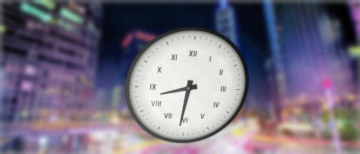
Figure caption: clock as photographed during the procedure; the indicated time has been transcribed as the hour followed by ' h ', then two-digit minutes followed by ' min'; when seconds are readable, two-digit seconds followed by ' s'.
8 h 31 min
